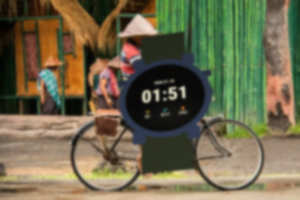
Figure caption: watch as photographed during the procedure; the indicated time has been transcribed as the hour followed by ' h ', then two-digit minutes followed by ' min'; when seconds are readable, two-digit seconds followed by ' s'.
1 h 51 min
